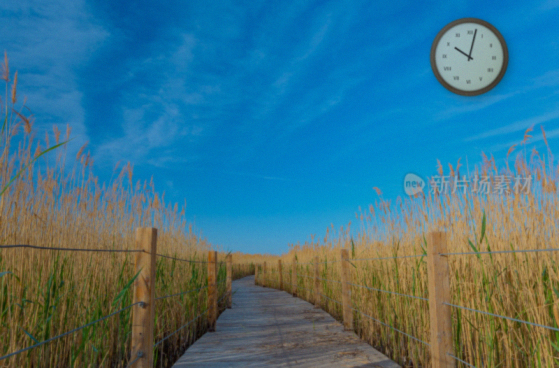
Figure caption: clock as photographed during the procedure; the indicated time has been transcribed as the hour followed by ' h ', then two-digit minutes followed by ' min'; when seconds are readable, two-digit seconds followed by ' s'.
10 h 02 min
